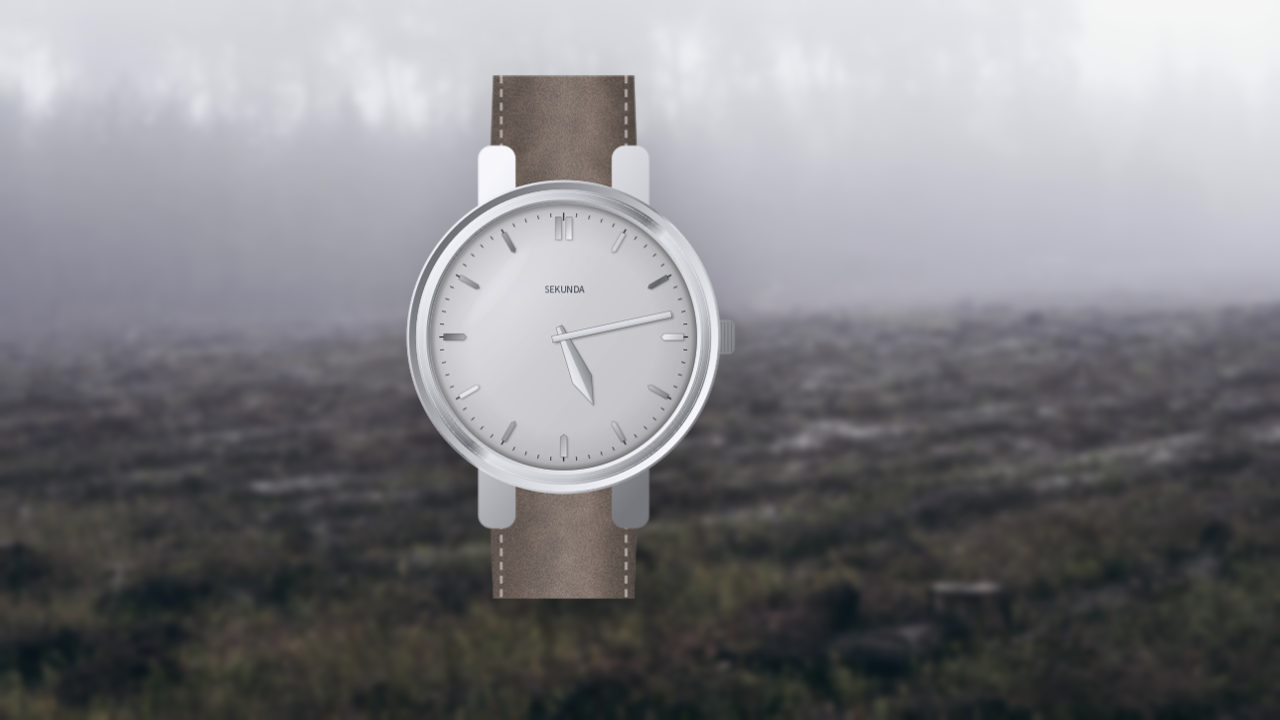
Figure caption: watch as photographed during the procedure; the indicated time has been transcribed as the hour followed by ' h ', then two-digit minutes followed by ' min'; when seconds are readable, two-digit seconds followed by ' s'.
5 h 13 min
